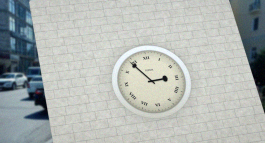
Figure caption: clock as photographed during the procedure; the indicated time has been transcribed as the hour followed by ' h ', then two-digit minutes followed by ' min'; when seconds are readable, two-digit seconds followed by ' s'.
2 h 54 min
